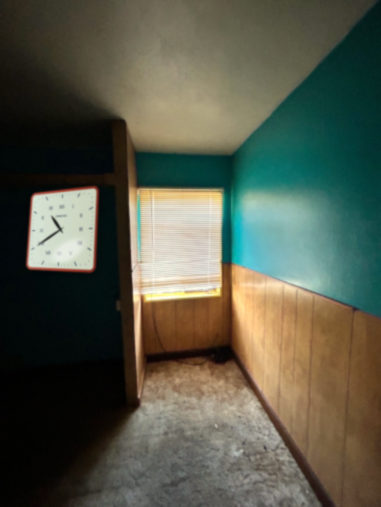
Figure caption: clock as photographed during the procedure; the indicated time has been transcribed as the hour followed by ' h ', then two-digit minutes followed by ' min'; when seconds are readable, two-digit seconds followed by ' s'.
10 h 40 min
